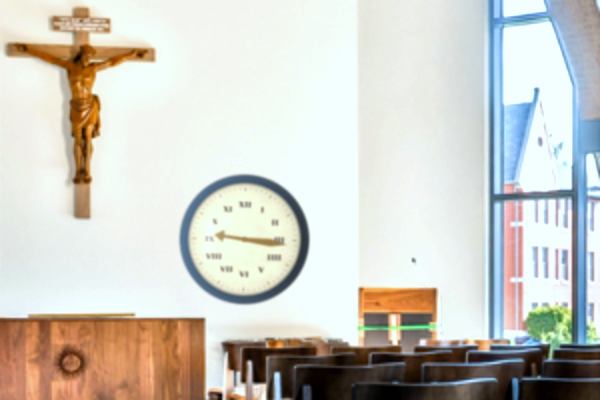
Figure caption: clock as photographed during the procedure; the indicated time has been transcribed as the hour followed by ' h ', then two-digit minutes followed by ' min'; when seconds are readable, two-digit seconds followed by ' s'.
9 h 16 min
